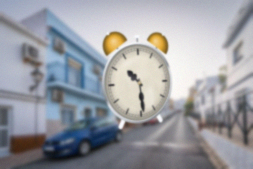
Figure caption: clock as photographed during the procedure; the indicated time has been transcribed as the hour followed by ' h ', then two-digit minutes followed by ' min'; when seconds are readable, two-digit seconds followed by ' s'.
10 h 29 min
